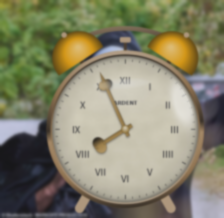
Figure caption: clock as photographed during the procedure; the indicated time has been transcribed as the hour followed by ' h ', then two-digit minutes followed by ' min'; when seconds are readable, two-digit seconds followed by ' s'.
7 h 56 min
